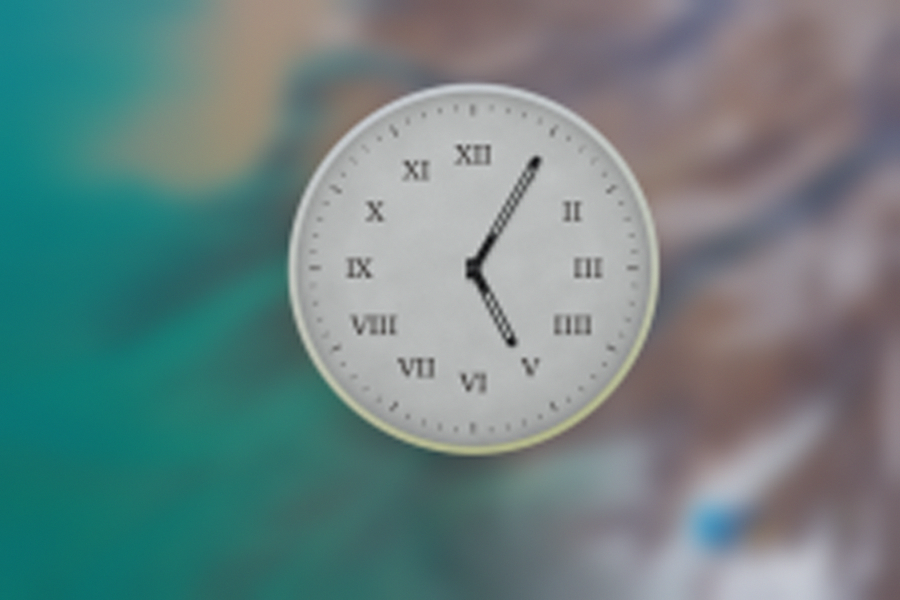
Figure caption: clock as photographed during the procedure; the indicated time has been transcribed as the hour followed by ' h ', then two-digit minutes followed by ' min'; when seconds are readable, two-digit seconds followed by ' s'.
5 h 05 min
